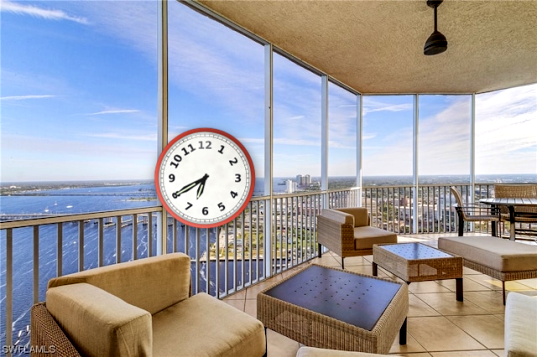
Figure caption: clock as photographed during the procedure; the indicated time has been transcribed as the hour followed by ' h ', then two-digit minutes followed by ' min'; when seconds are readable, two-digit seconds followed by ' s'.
6 h 40 min
